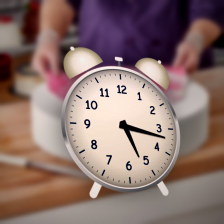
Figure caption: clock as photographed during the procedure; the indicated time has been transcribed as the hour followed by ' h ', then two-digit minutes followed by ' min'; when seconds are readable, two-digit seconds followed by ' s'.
5 h 17 min
